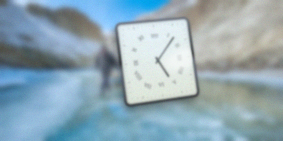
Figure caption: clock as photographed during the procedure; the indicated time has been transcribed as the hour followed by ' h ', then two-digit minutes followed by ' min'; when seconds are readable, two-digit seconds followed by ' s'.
5 h 07 min
